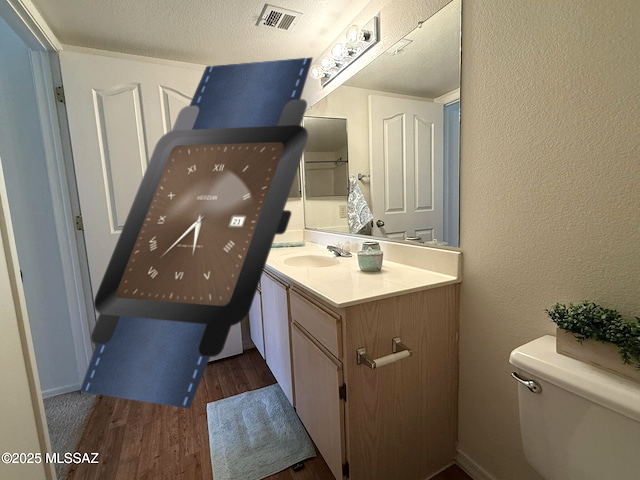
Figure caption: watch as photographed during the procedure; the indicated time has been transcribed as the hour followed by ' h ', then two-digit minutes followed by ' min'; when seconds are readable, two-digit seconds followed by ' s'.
5 h 36 min
